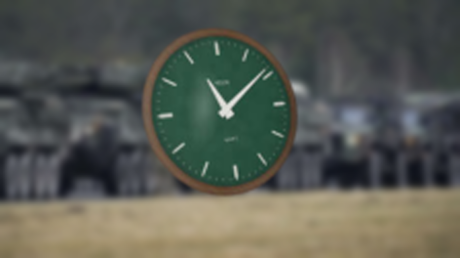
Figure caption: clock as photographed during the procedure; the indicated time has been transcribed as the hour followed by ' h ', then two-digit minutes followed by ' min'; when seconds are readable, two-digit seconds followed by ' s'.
11 h 09 min
